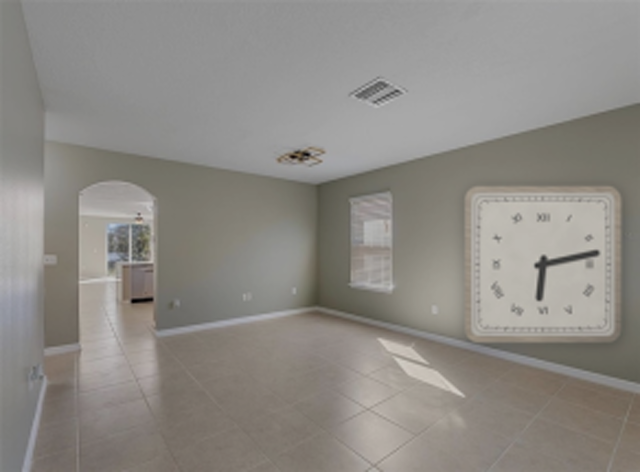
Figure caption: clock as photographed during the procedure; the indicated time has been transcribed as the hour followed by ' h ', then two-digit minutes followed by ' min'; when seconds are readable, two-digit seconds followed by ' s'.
6 h 13 min
